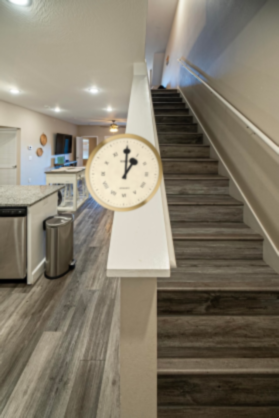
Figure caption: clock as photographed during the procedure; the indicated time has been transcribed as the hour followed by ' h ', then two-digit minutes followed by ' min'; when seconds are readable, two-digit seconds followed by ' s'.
1 h 00 min
